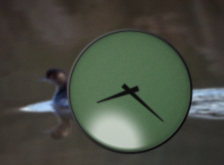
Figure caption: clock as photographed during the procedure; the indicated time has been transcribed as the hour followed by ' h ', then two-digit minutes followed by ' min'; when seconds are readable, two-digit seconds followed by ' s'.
8 h 22 min
